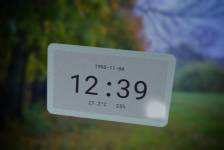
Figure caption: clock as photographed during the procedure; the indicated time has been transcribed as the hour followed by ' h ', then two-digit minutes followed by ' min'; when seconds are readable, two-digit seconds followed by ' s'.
12 h 39 min
